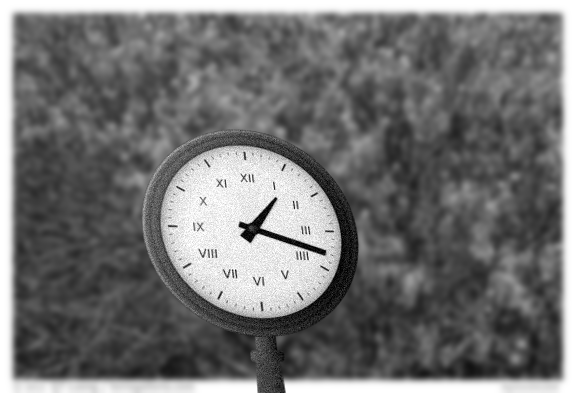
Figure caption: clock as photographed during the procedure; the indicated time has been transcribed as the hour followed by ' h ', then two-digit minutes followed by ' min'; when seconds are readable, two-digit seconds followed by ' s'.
1 h 18 min
